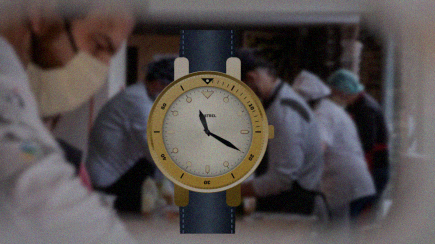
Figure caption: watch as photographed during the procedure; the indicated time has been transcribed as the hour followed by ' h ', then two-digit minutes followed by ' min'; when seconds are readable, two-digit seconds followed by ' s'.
11 h 20 min
